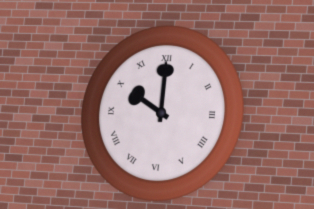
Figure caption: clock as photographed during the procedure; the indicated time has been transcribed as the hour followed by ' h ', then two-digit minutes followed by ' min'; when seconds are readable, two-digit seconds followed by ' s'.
10 h 00 min
